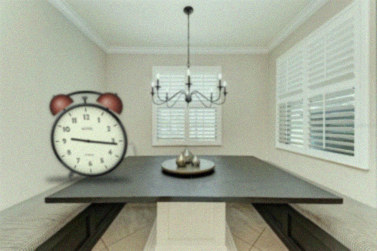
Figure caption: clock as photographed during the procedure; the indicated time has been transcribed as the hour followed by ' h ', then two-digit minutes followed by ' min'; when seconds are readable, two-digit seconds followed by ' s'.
9 h 16 min
